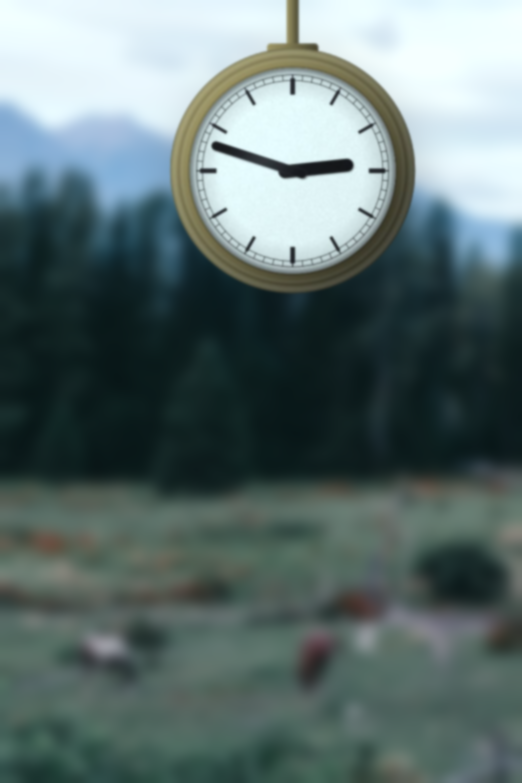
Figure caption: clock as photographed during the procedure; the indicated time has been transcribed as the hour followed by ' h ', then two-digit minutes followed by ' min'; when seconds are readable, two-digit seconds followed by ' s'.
2 h 48 min
